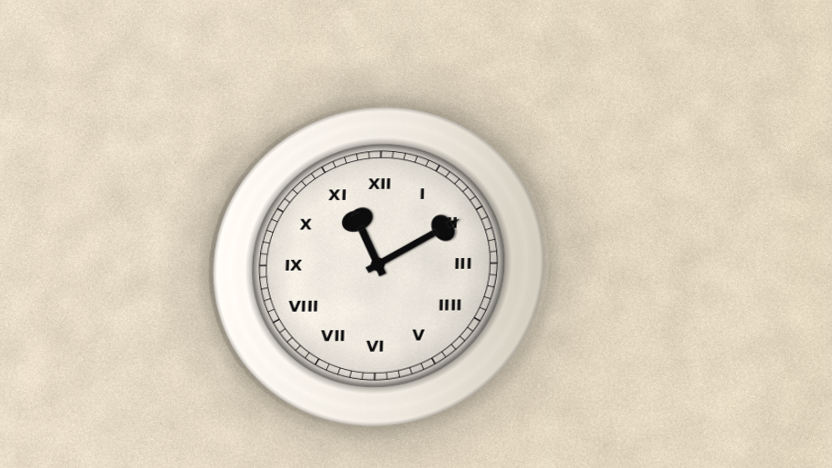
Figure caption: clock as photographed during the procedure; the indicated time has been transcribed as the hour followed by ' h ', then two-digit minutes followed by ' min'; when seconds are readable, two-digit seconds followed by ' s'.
11 h 10 min
